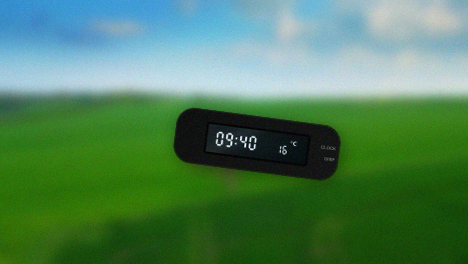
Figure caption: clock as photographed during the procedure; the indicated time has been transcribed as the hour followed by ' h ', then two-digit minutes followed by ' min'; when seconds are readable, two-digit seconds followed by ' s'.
9 h 40 min
